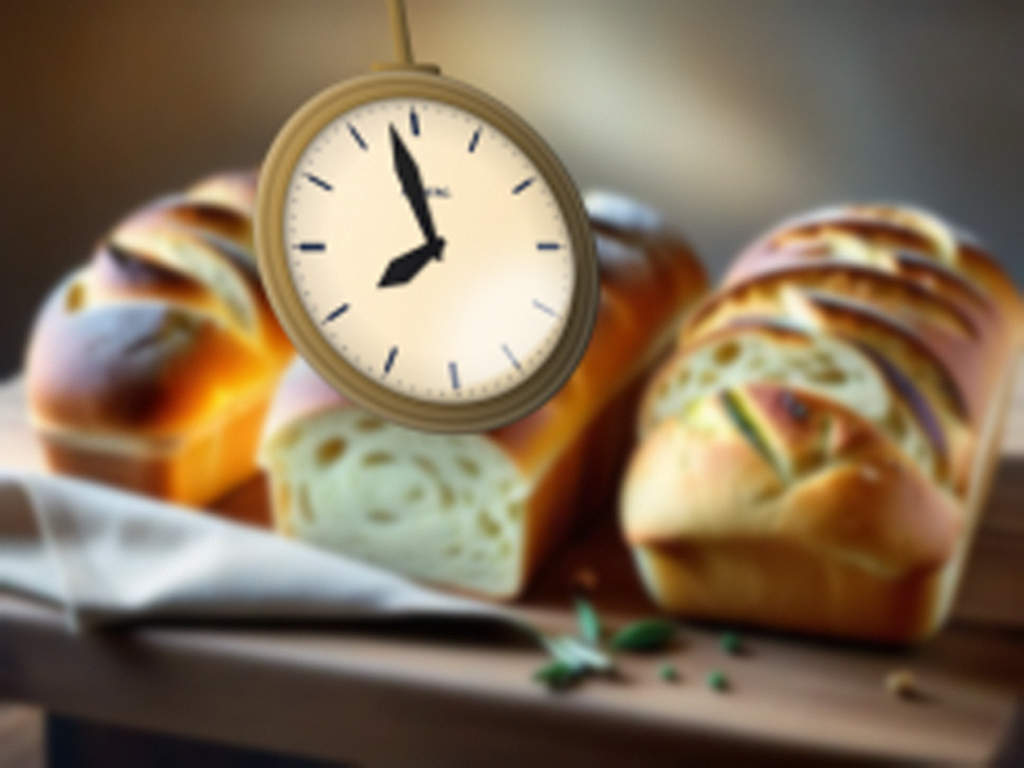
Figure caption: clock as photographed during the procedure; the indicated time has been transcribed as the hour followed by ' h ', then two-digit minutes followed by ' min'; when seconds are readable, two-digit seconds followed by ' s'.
7 h 58 min
